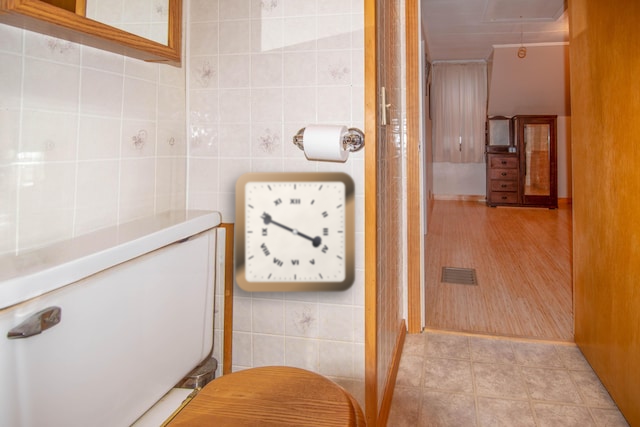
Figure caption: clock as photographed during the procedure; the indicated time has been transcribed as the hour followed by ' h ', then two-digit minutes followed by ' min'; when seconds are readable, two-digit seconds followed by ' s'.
3 h 49 min
